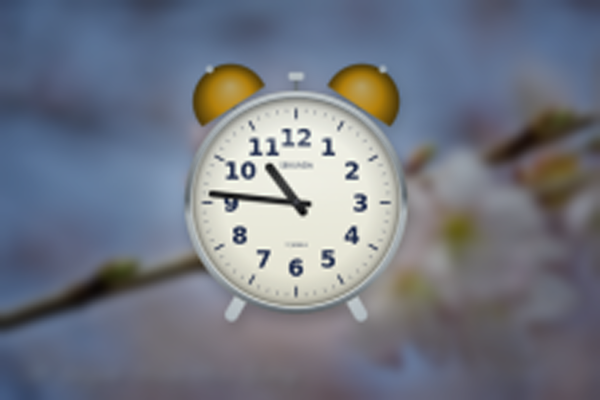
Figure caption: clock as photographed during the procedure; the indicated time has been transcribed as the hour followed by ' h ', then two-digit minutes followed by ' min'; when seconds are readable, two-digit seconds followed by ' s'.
10 h 46 min
